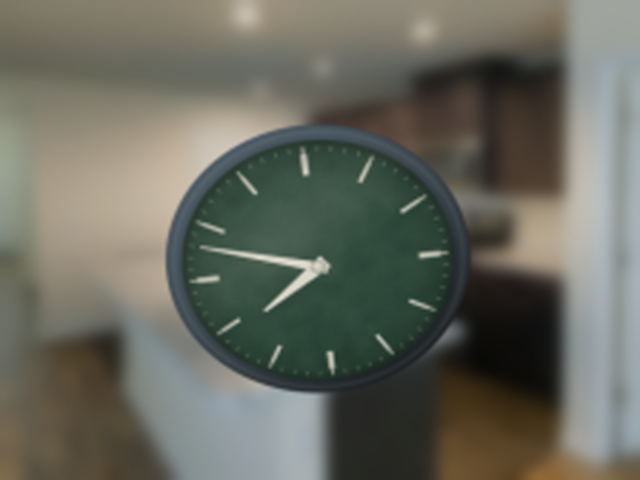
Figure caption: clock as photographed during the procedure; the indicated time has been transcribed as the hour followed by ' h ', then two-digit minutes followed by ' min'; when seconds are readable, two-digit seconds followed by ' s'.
7 h 48 min
